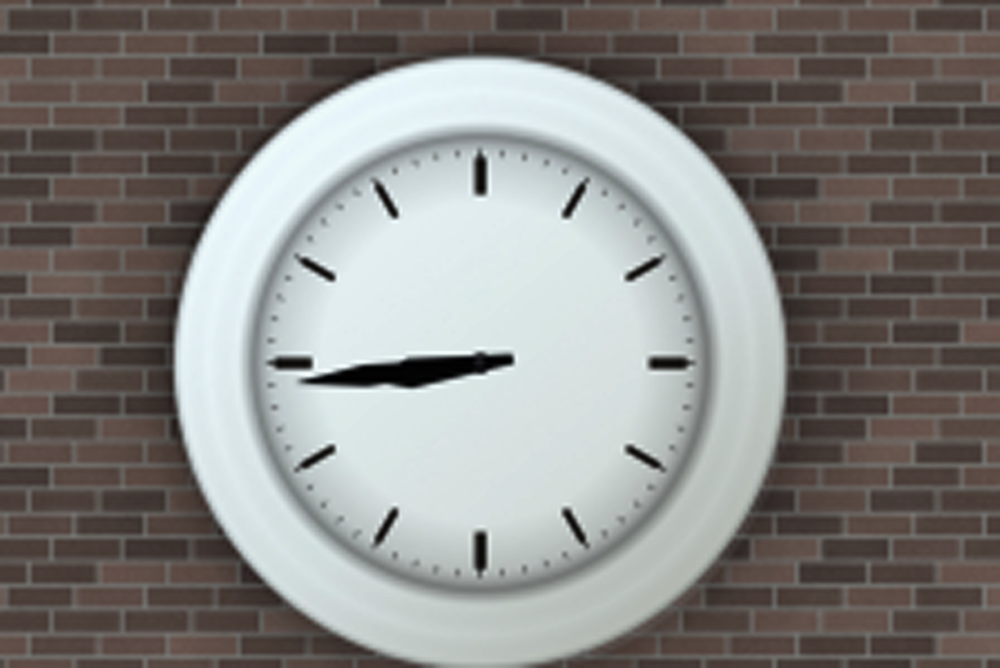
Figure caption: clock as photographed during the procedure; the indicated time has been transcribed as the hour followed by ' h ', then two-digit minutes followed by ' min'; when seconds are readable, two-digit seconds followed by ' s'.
8 h 44 min
